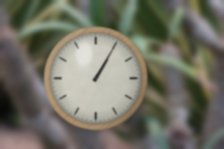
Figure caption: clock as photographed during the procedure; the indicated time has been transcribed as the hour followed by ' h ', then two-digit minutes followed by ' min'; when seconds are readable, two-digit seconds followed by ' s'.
1 h 05 min
